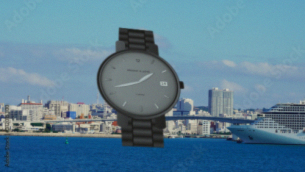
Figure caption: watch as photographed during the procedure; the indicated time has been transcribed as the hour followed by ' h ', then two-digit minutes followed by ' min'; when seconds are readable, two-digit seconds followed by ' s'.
1 h 42 min
